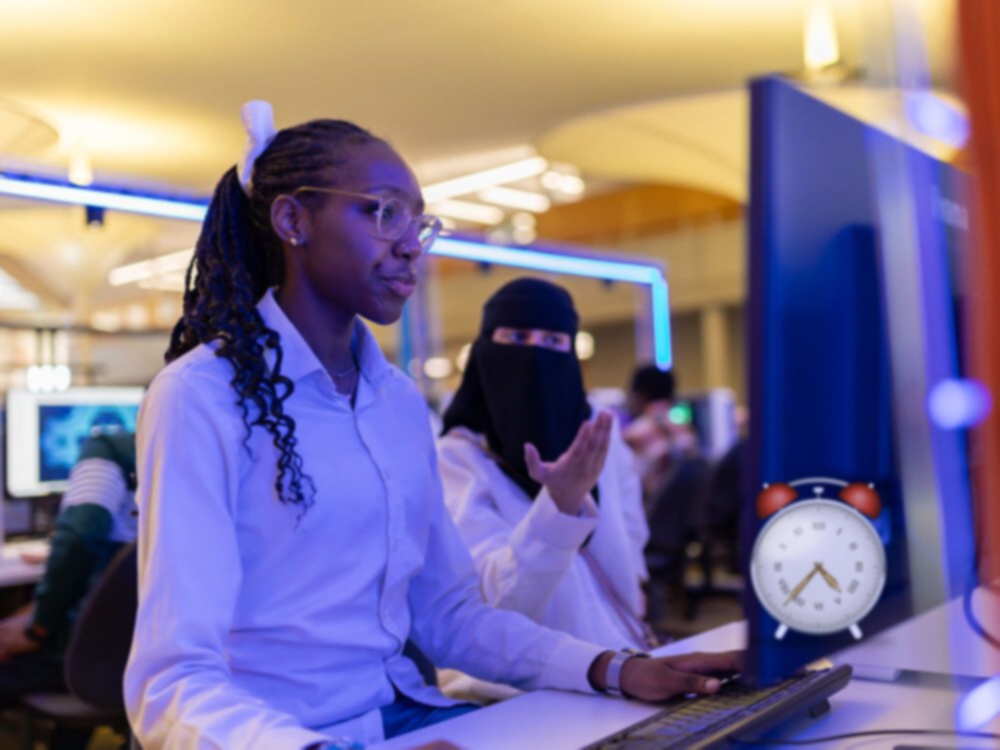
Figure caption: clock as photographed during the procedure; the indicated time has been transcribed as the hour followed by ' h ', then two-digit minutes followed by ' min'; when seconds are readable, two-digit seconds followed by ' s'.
4 h 37 min
